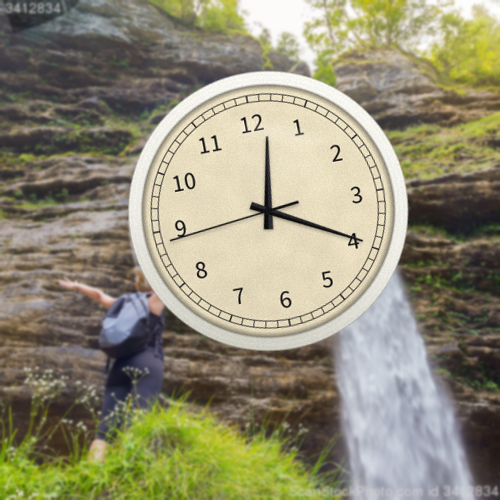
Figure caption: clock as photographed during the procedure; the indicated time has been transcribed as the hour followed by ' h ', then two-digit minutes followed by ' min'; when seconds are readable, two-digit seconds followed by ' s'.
12 h 19 min 44 s
